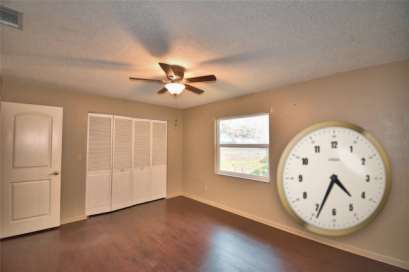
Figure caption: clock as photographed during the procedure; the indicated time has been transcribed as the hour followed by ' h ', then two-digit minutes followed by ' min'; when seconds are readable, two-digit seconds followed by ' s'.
4 h 34 min
